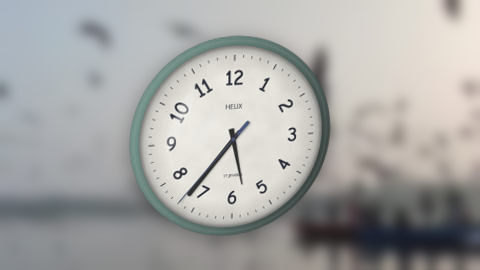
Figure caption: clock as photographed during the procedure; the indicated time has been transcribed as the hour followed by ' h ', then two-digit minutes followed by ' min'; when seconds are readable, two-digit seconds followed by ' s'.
5 h 36 min 37 s
